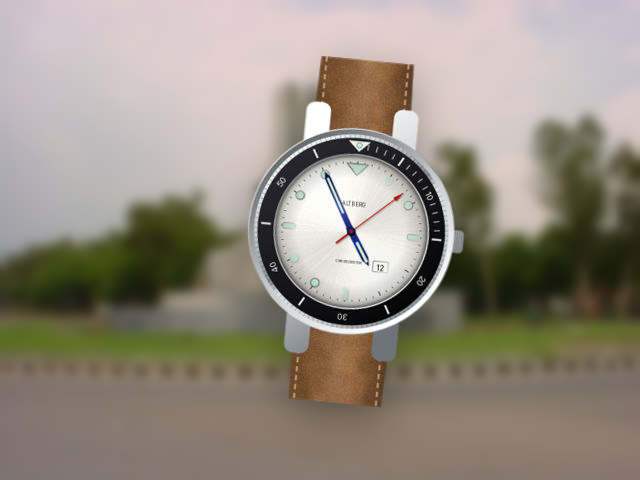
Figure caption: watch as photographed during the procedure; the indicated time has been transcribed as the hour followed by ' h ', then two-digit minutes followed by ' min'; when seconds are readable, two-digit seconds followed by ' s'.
4 h 55 min 08 s
